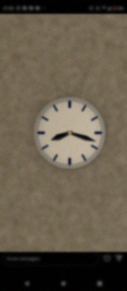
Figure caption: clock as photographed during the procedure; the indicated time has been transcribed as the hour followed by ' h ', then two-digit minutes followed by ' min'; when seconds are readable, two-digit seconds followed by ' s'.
8 h 18 min
